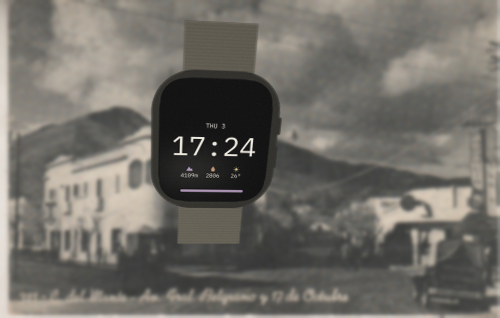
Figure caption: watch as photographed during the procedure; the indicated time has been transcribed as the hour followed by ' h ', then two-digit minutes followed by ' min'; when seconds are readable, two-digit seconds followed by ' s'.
17 h 24 min
